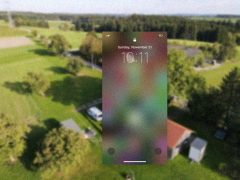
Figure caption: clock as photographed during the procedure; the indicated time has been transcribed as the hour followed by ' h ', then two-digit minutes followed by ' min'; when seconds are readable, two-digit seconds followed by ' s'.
10 h 11 min
